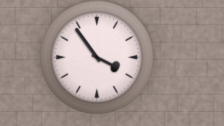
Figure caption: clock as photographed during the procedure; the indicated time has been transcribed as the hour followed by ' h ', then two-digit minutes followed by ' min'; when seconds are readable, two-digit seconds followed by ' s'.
3 h 54 min
